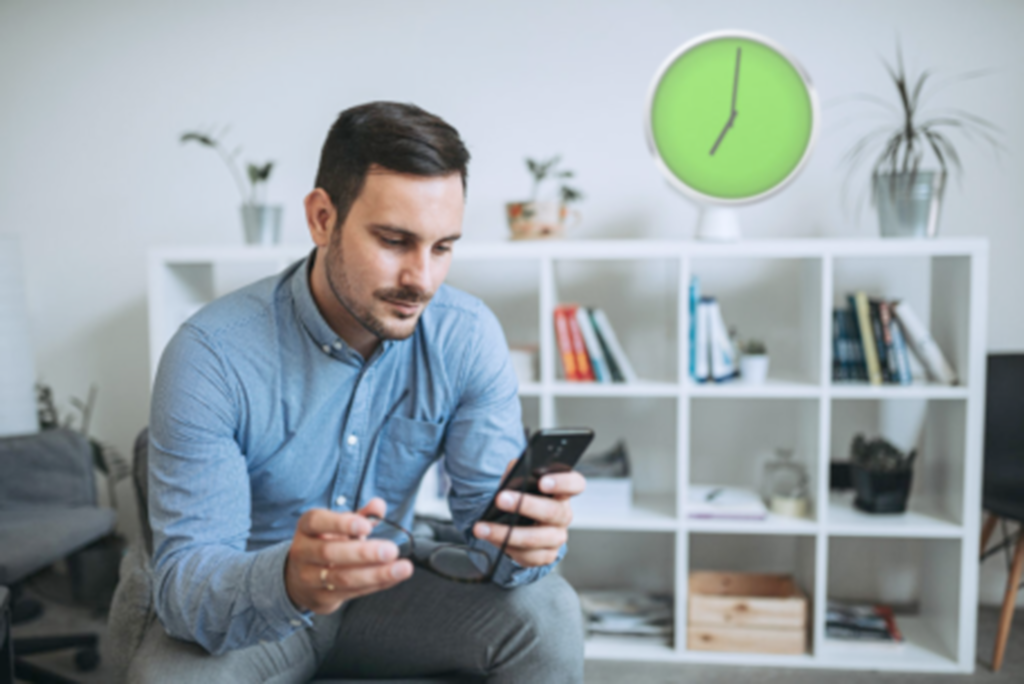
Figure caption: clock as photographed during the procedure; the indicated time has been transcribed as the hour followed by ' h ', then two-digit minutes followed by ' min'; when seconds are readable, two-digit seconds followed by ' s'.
7 h 01 min
